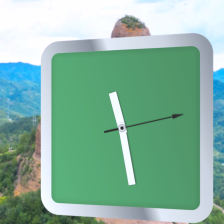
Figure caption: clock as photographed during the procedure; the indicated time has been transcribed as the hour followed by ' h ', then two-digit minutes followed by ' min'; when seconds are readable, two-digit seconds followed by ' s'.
11 h 28 min 13 s
